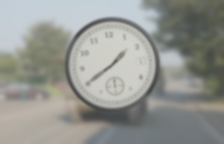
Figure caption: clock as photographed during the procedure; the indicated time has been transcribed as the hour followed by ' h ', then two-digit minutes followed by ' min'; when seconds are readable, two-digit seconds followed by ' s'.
1 h 40 min
